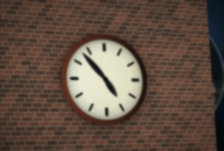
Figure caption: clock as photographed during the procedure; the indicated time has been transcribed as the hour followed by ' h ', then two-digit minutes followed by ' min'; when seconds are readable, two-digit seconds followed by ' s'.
4 h 53 min
